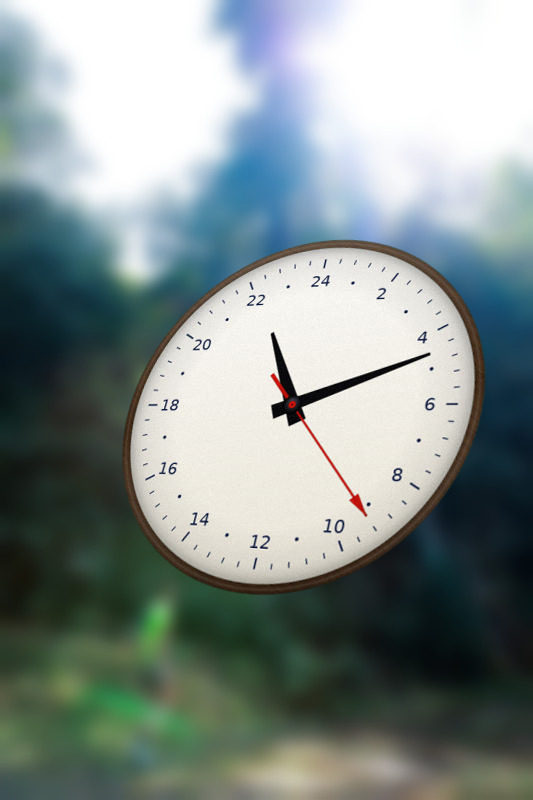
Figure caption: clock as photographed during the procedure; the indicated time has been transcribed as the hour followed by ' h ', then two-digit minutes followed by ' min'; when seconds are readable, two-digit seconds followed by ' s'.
22 h 11 min 23 s
